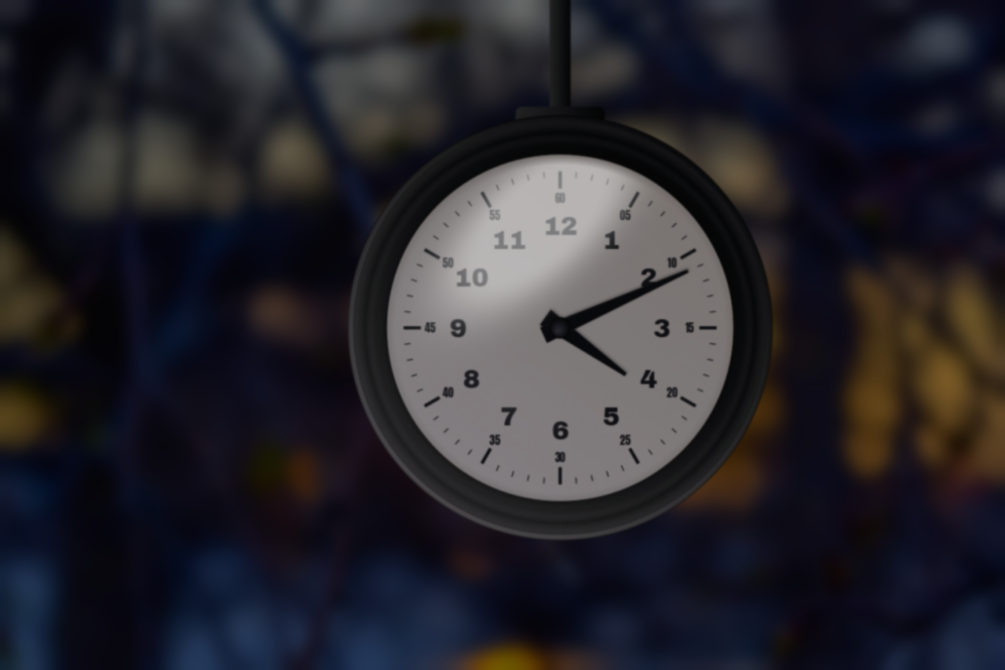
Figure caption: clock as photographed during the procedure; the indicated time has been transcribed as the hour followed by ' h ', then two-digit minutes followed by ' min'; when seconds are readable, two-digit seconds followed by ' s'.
4 h 11 min
